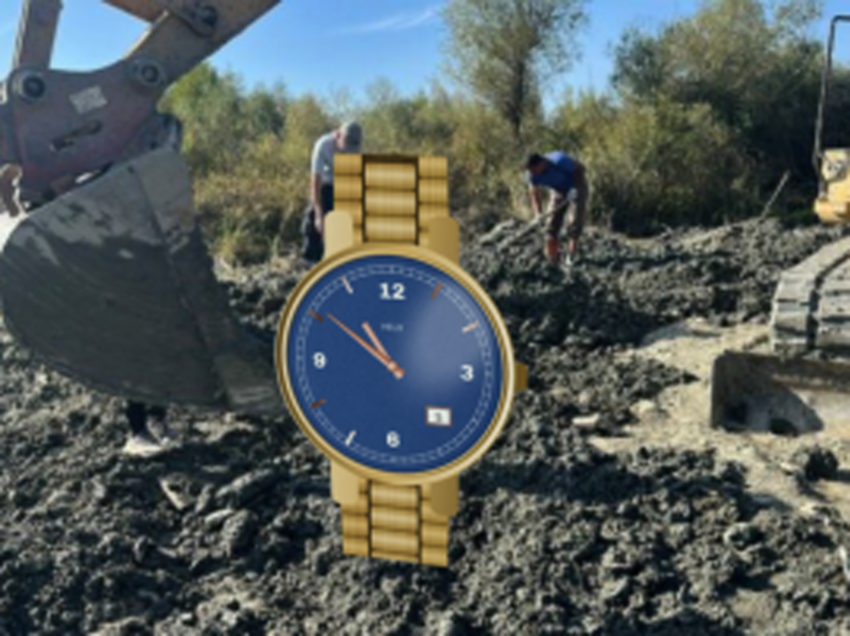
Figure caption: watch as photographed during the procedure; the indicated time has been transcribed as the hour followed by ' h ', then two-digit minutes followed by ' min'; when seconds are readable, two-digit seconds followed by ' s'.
10 h 51 min
